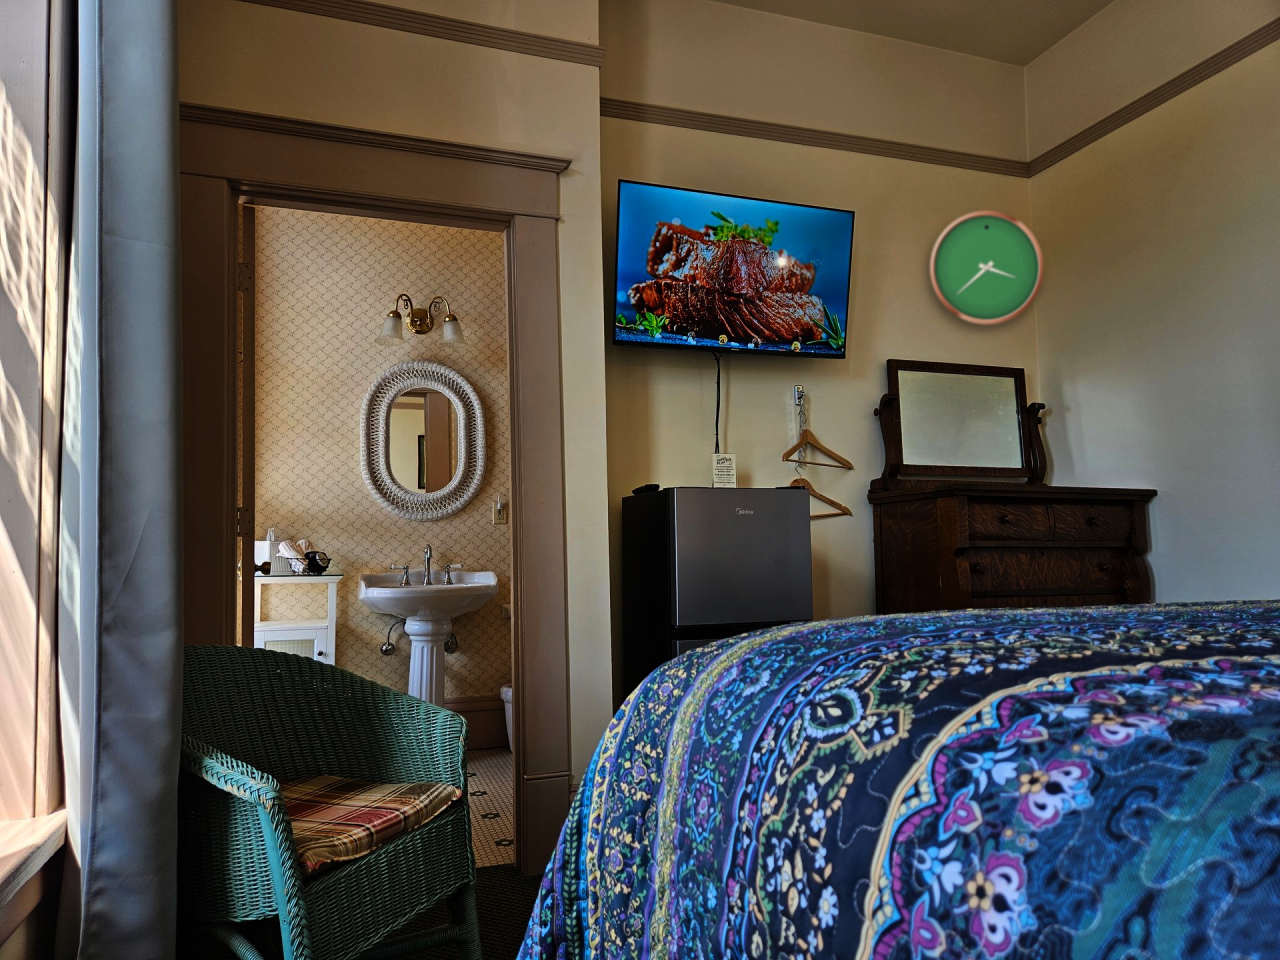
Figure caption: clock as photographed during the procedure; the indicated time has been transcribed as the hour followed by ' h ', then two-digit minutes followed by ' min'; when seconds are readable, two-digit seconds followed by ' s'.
3 h 38 min
